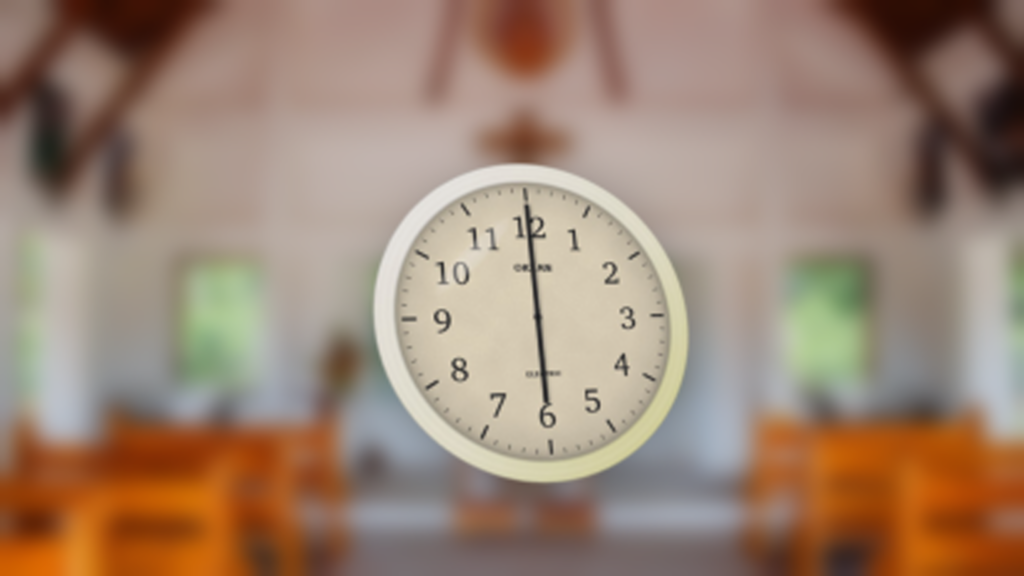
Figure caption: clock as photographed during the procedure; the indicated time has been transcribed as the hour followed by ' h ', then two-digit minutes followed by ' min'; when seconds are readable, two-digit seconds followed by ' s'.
6 h 00 min
